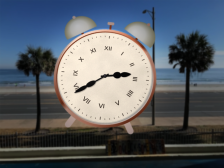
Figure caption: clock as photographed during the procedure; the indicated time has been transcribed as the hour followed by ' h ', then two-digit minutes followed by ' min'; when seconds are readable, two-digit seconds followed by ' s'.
2 h 39 min
